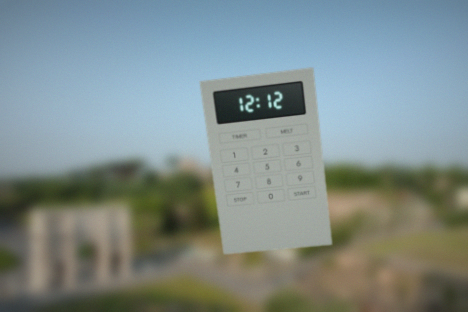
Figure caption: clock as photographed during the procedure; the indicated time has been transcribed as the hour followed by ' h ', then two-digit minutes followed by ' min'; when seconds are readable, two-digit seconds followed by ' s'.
12 h 12 min
